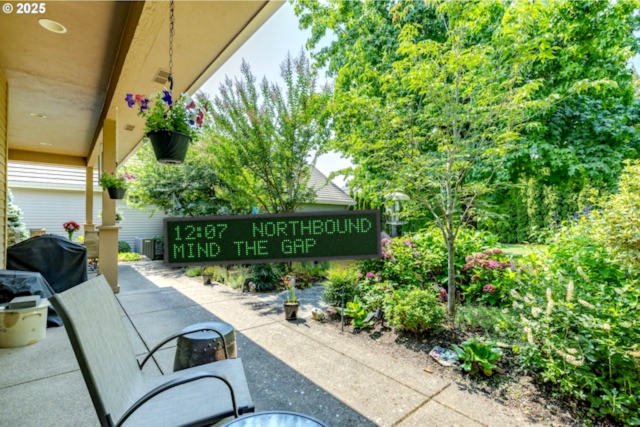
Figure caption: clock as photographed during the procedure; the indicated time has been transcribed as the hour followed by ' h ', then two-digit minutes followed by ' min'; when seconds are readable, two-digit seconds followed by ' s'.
12 h 07 min
